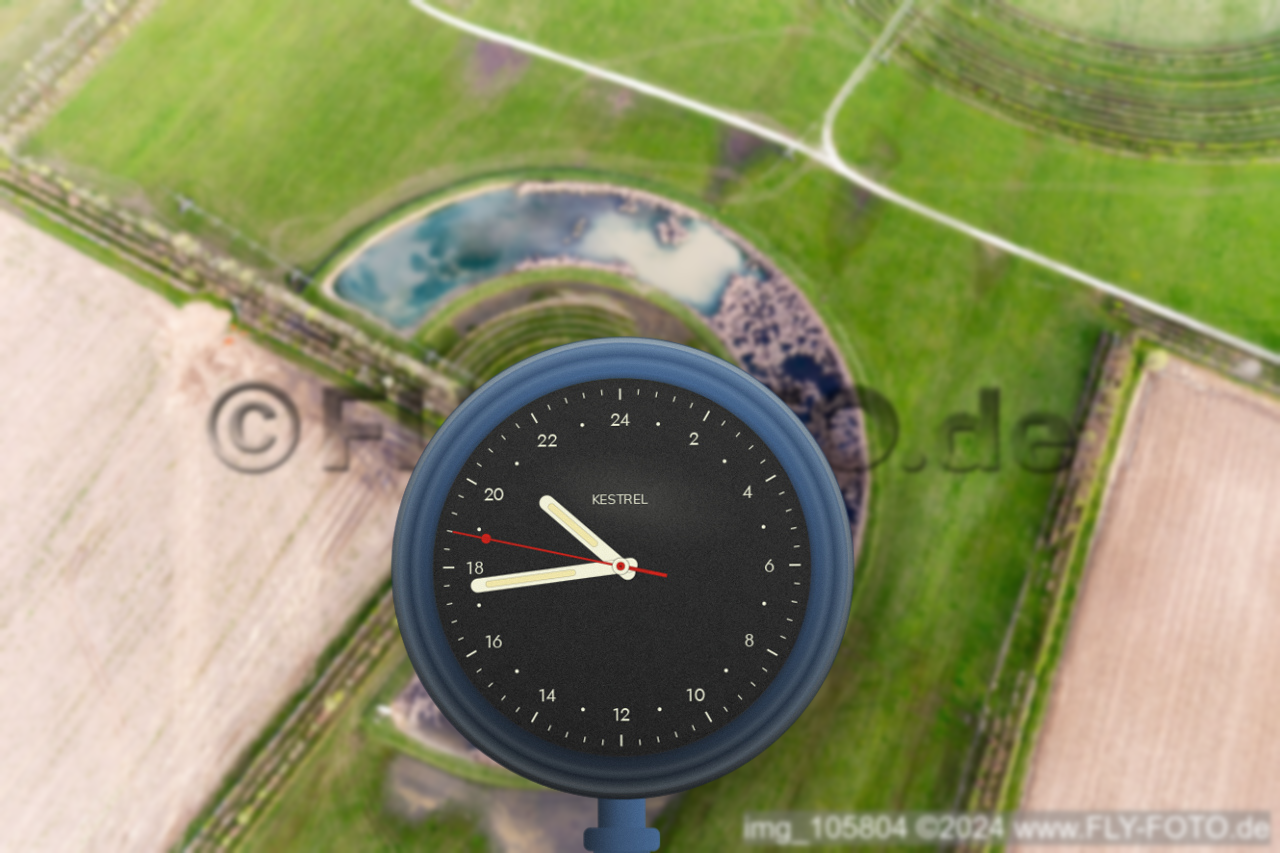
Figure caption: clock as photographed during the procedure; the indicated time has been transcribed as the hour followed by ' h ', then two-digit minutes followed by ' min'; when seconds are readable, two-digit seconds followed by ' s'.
20 h 43 min 47 s
